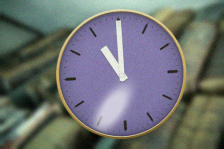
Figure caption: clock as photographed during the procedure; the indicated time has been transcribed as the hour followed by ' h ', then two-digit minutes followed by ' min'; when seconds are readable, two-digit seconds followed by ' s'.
11 h 00 min
